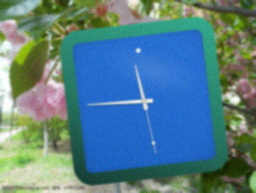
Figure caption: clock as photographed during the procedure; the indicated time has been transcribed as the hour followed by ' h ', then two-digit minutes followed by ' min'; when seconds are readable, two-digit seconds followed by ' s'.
11 h 45 min 29 s
